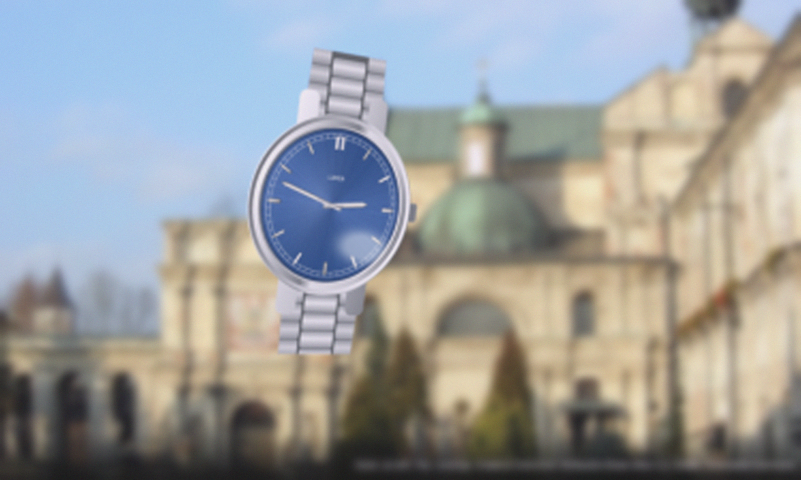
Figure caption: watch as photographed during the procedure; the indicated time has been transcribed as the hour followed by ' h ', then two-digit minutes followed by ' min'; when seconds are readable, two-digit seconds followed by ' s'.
2 h 48 min
